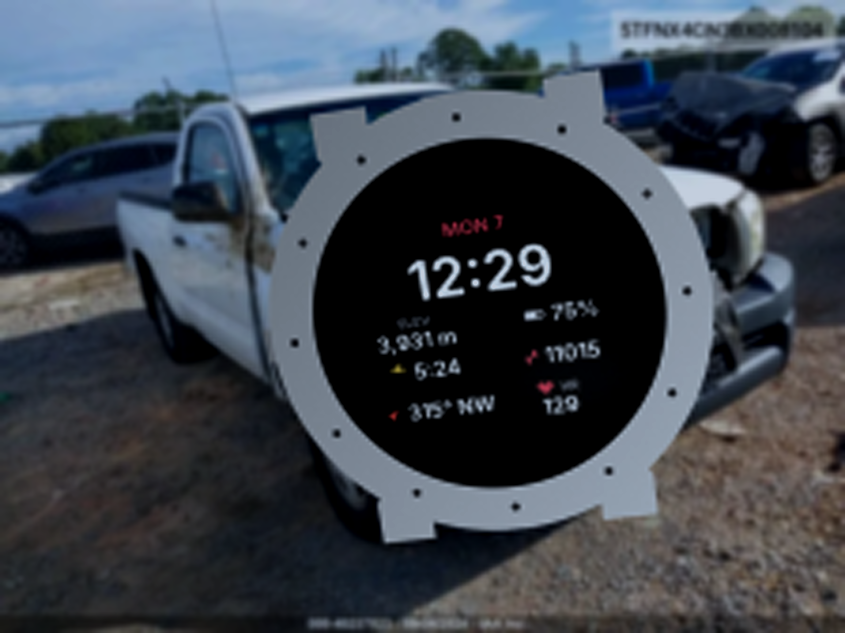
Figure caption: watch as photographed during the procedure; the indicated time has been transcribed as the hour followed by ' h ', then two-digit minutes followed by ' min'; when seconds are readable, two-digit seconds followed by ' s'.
12 h 29 min
